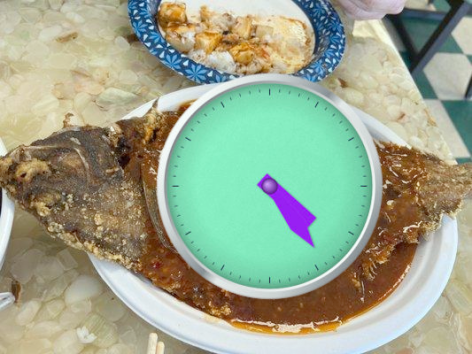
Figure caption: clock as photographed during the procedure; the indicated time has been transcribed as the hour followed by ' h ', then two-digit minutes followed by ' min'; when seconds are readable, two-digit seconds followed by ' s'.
4 h 24 min
